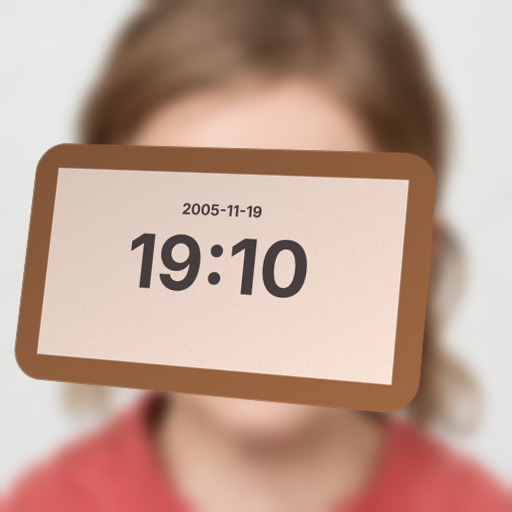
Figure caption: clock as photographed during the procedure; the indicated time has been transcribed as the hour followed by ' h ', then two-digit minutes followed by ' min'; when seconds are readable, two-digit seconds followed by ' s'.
19 h 10 min
